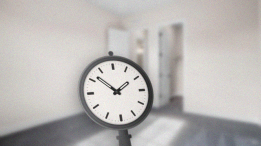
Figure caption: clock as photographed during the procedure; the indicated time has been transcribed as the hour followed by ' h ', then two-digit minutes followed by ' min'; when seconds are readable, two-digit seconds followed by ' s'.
1 h 52 min
